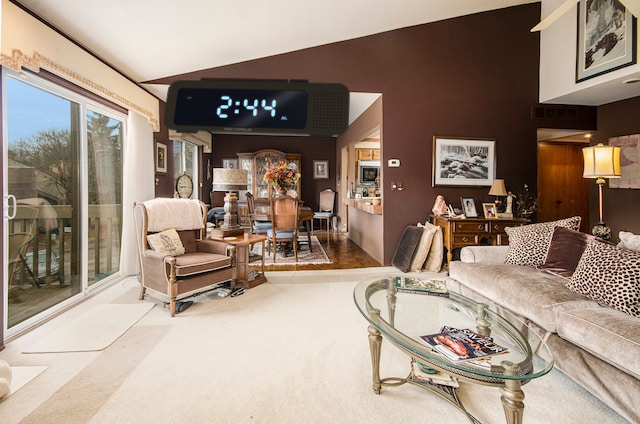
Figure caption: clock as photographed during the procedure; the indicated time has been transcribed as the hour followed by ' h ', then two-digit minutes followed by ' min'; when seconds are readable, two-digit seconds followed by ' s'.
2 h 44 min
